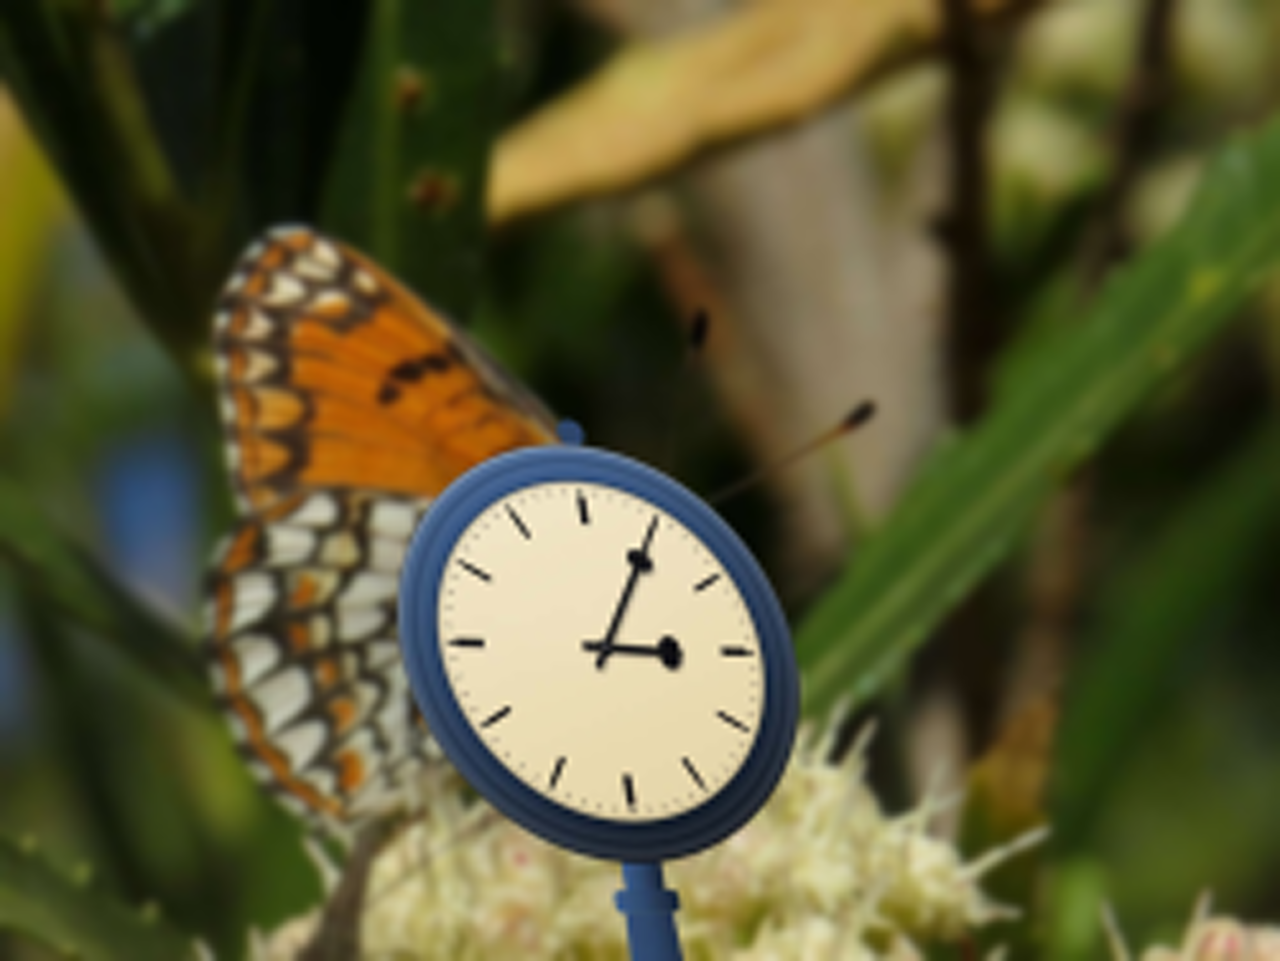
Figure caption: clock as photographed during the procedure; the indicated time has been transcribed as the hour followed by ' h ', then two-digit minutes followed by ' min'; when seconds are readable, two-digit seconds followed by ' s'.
3 h 05 min
